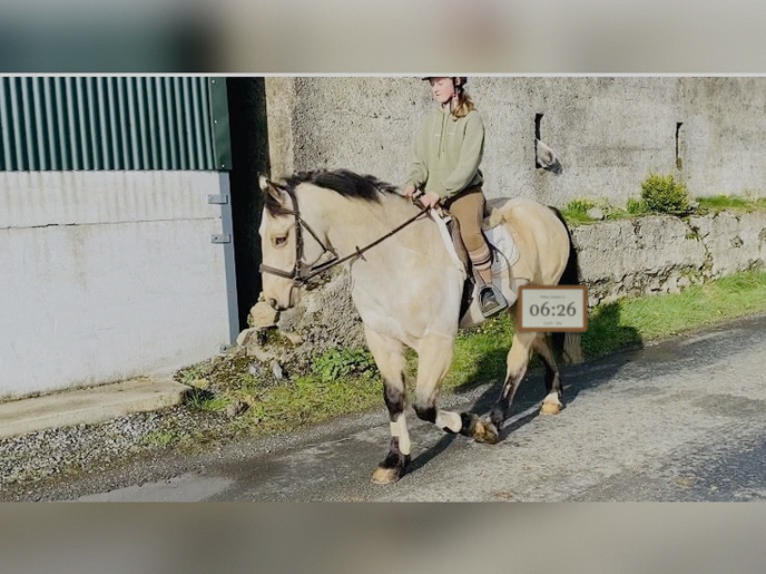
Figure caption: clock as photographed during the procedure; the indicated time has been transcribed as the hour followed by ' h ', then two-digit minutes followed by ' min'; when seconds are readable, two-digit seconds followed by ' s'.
6 h 26 min
